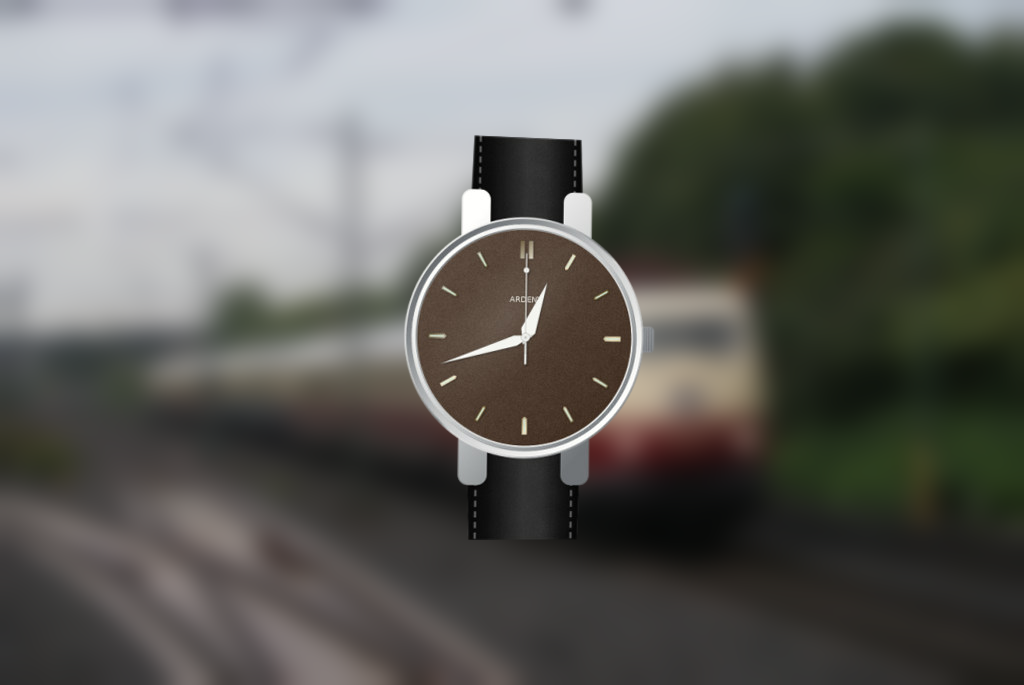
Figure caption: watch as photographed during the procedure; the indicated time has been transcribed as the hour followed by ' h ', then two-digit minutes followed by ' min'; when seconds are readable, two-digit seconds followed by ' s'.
12 h 42 min 00 s
